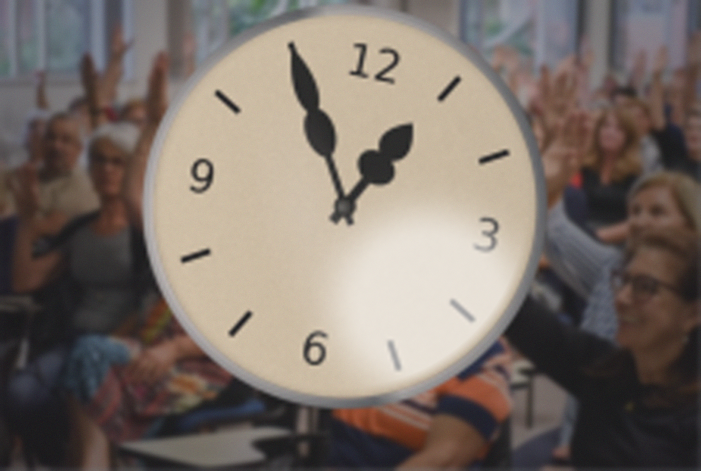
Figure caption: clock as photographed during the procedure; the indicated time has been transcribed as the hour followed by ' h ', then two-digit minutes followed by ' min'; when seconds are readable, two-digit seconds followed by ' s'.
12 h 55 min
